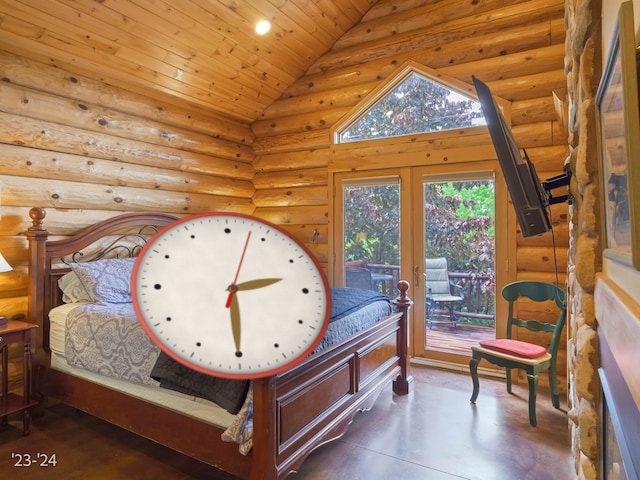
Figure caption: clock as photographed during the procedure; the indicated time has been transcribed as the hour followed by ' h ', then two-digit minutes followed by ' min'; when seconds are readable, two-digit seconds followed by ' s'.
2 h 30 min 03 s
